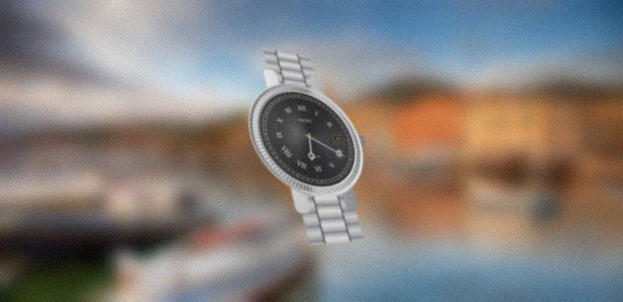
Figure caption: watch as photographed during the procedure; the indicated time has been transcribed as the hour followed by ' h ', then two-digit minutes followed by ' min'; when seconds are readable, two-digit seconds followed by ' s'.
6 h 20 min
